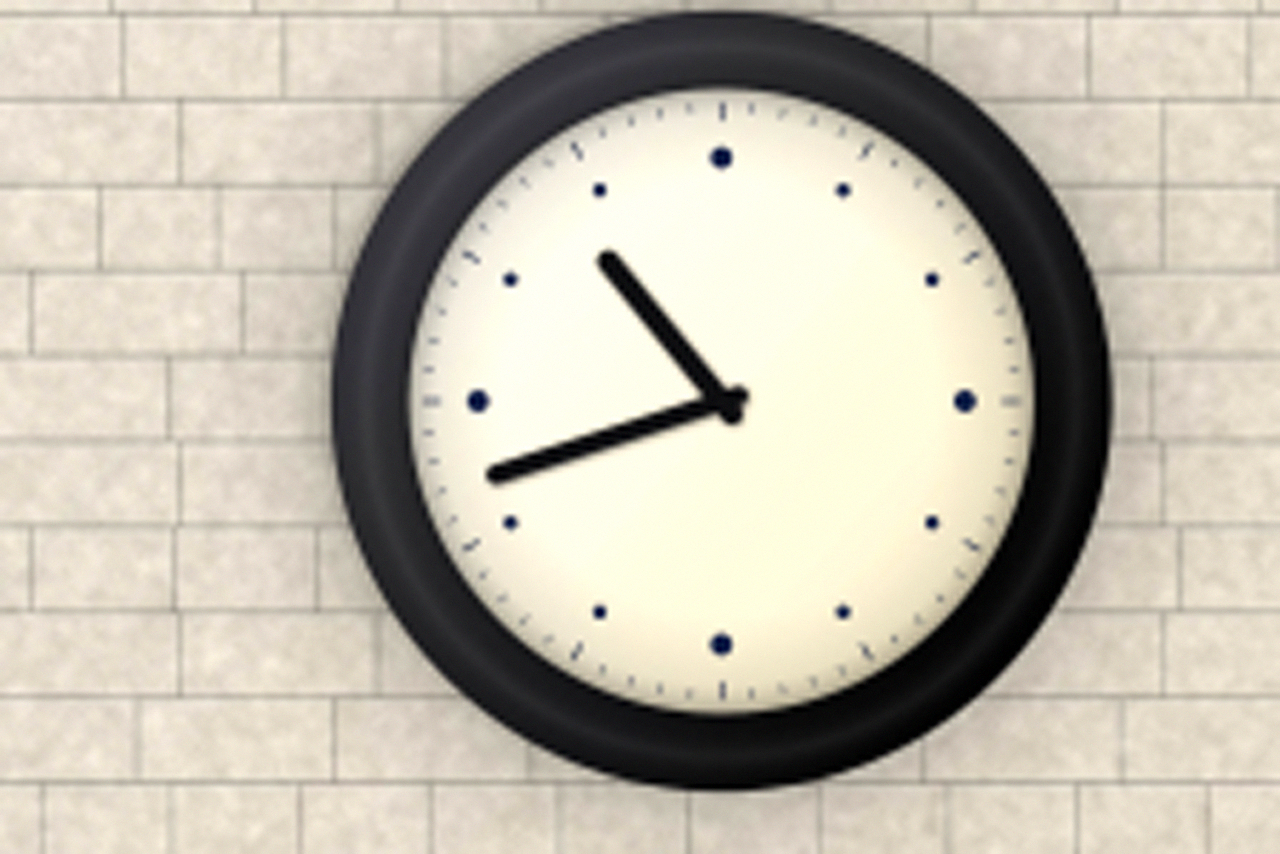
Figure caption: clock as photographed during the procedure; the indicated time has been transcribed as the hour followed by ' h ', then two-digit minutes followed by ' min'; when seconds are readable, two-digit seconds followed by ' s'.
10 h 42 min
